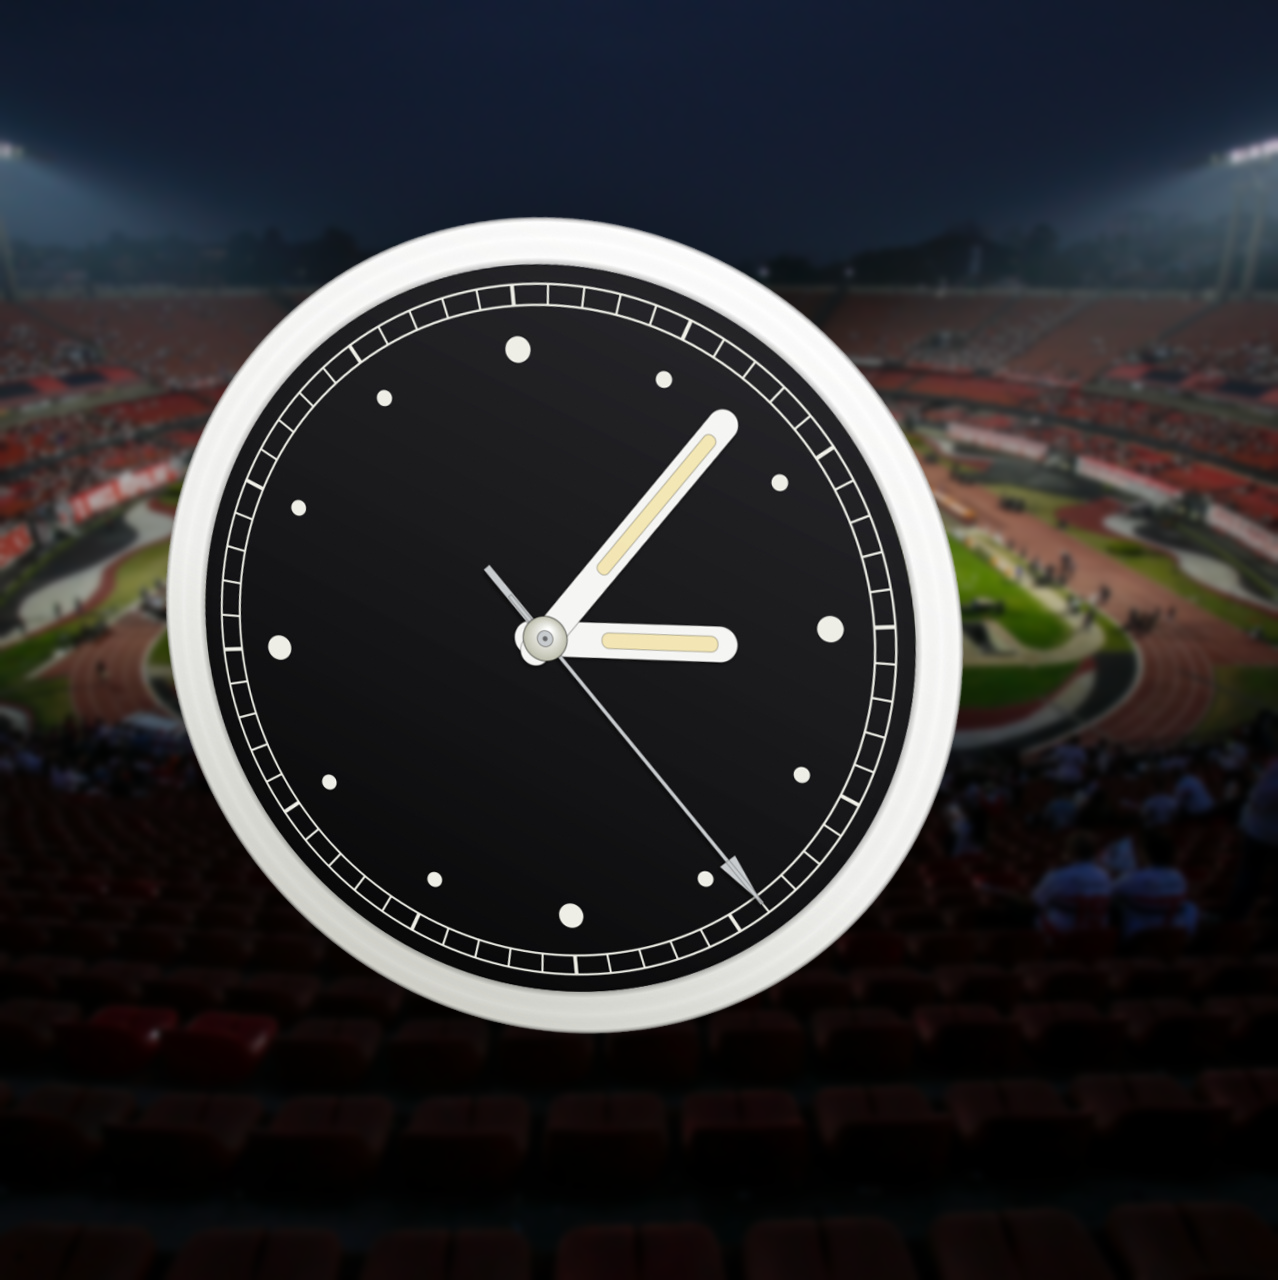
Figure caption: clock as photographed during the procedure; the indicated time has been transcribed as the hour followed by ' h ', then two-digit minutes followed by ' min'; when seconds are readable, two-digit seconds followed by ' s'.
3 h 07 min 24 s
